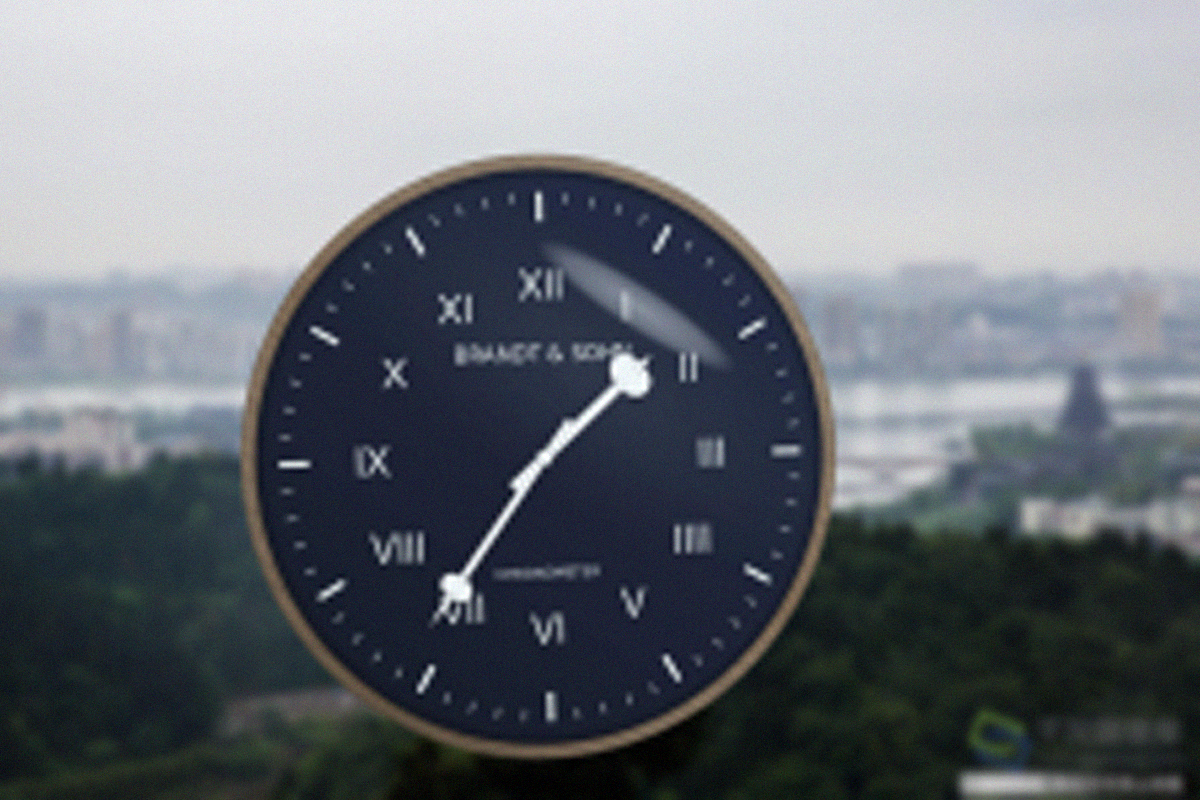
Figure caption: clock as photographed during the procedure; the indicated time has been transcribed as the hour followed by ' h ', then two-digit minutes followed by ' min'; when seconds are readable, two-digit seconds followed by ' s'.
1 h 36 min
